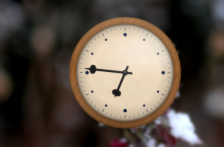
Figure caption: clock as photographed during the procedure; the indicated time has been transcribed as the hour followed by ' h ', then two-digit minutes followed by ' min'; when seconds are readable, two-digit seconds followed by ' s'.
6 h 46 min
